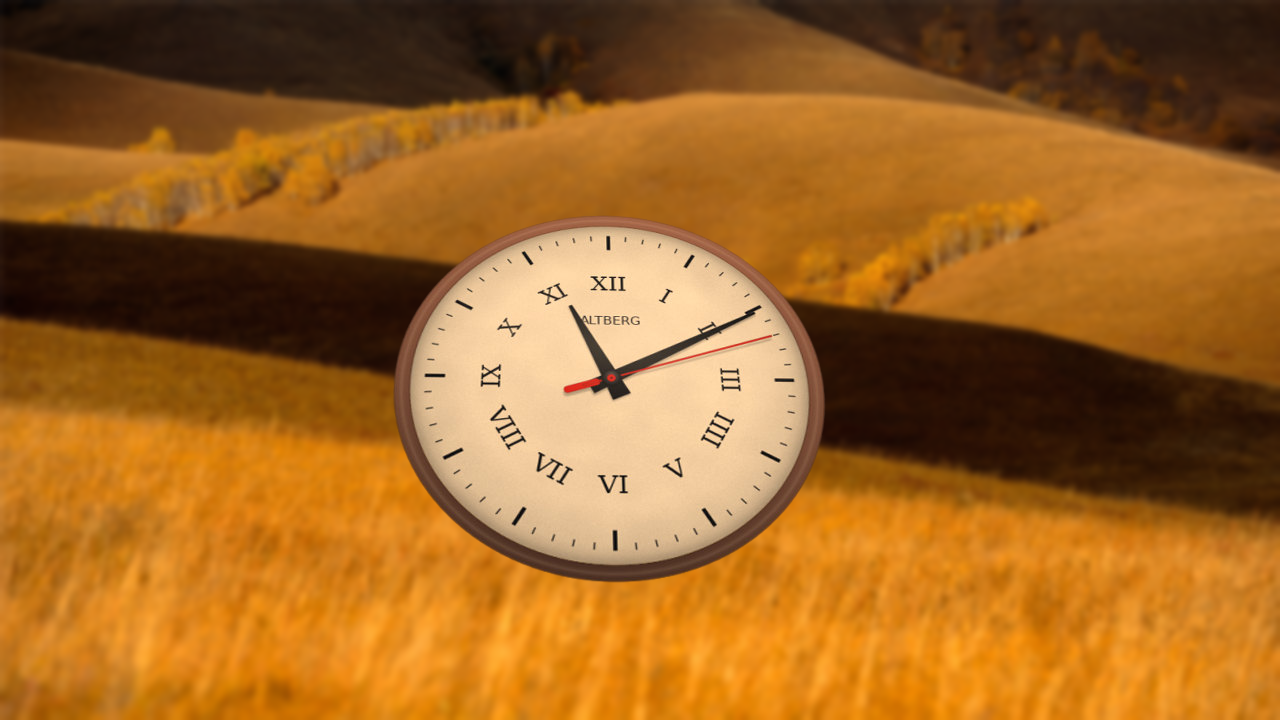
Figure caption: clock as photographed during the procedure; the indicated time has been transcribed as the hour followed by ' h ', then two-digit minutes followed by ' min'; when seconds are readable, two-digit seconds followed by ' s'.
11 h 10 min 12 s
